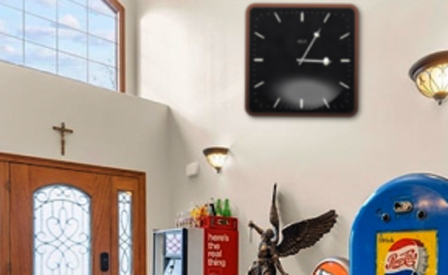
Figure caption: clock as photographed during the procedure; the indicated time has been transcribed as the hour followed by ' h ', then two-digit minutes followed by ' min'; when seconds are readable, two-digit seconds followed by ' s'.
3 h 05 min
